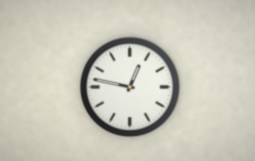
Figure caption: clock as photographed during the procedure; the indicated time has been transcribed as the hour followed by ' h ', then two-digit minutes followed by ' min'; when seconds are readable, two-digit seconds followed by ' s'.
12 h 47 min
